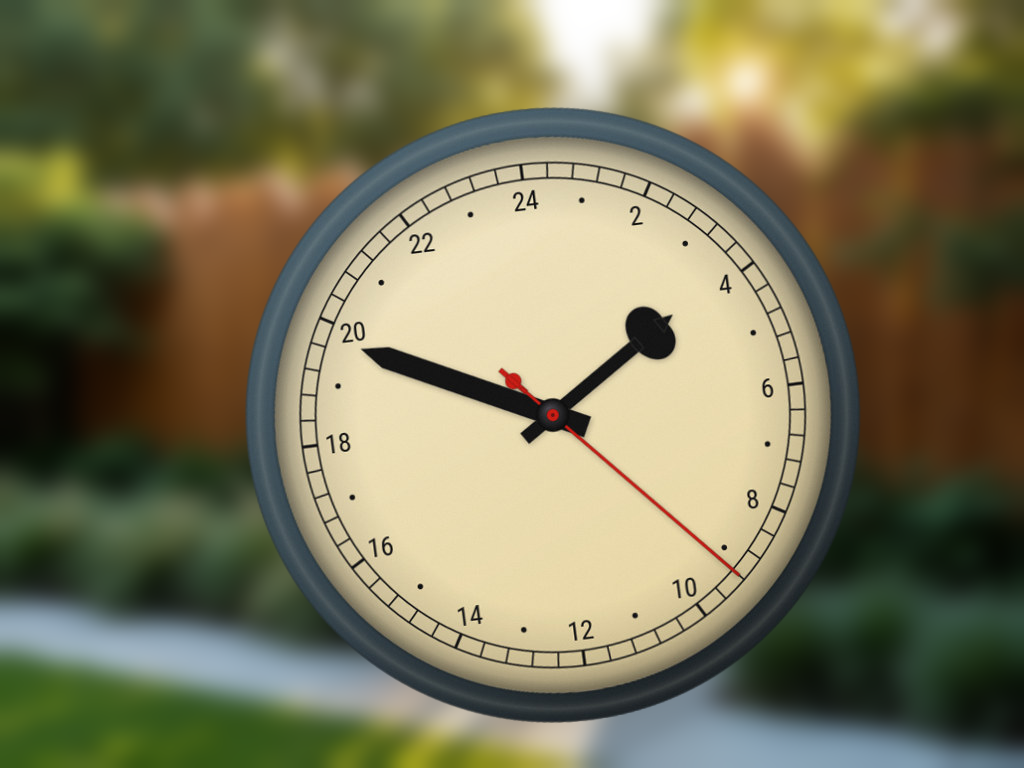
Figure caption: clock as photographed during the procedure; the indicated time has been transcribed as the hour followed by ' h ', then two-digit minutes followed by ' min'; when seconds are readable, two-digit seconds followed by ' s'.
3 h 49 min 23 s
